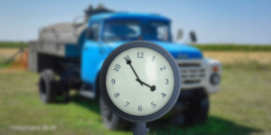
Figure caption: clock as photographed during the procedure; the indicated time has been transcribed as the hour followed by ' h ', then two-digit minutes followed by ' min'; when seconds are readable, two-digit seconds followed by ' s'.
3 h 55 min
